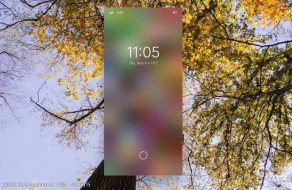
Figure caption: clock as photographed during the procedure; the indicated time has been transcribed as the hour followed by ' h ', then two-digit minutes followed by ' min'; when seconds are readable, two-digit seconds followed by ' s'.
11 h 05 min
